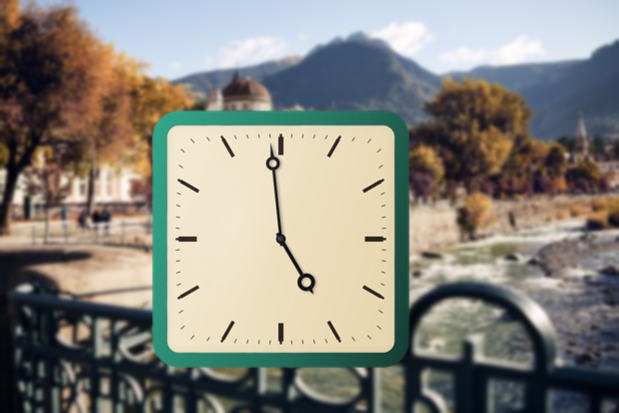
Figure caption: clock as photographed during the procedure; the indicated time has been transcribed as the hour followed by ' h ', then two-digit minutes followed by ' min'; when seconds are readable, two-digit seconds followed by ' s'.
4 h 59 min
